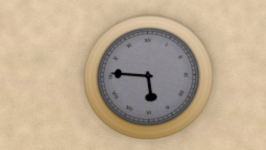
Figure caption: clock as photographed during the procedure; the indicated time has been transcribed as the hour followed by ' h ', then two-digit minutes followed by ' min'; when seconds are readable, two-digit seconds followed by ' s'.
5 h 46 min
